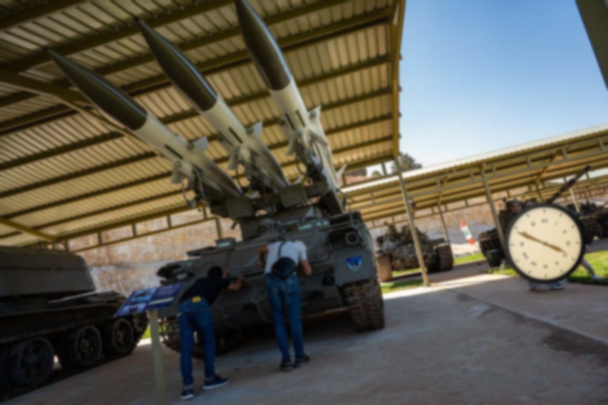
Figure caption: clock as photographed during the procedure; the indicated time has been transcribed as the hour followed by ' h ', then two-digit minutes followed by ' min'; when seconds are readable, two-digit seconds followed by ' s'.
3 h 49 min
